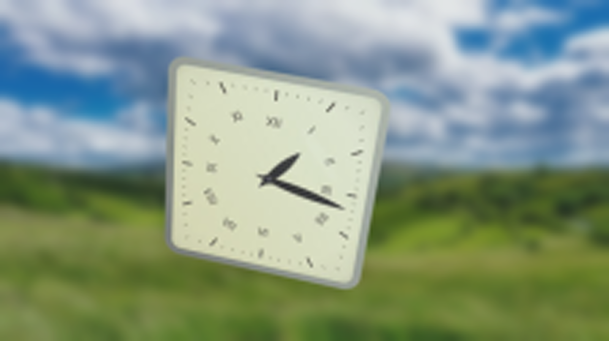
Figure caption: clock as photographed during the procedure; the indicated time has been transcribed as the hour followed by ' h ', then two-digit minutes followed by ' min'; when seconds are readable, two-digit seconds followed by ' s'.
1 h 17 min
